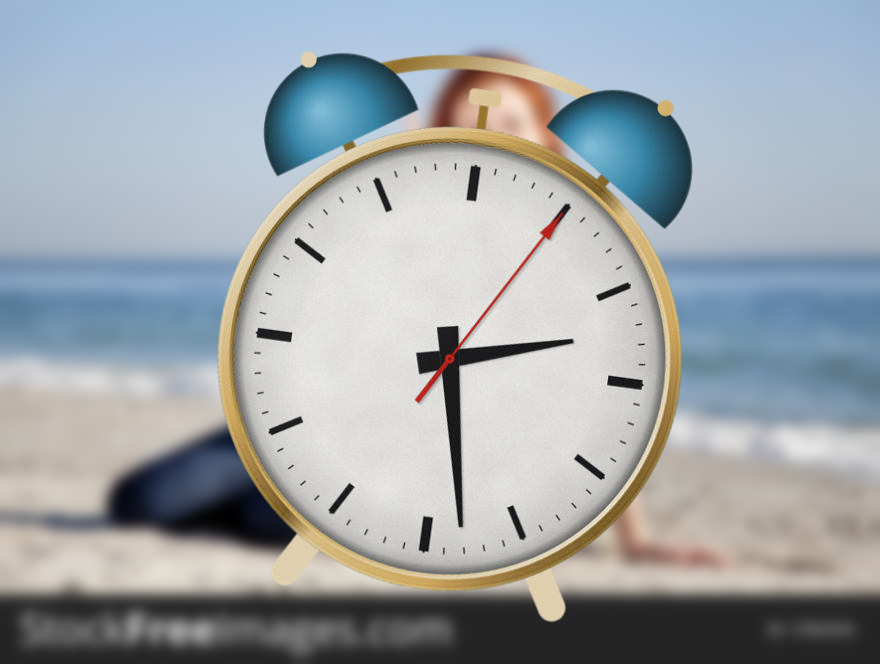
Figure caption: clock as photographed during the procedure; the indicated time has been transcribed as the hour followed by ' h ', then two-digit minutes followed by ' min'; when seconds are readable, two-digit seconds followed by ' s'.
2 h 28 min 05 s
